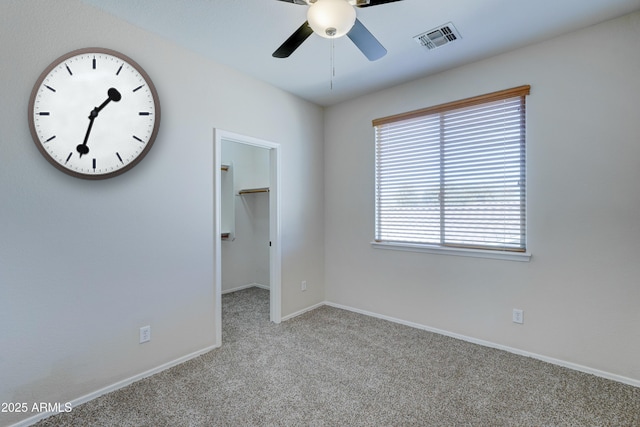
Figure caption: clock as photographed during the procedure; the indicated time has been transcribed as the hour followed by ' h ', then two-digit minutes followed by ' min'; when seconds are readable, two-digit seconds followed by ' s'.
1 h 33 min
